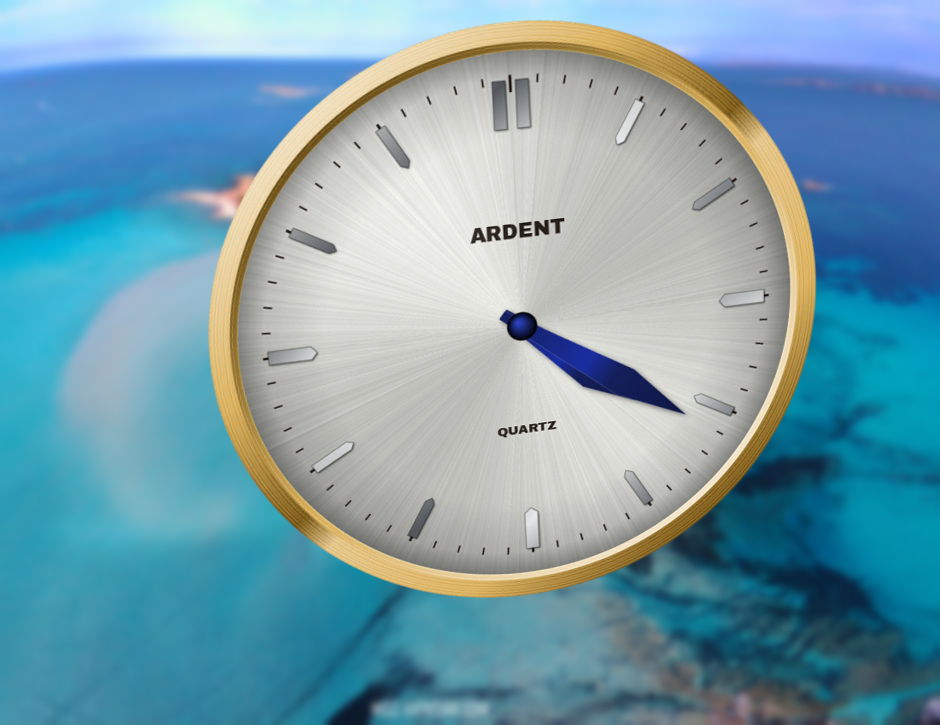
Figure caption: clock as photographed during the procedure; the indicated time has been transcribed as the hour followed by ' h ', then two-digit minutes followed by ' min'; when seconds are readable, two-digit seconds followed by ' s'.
4 h 21 min
